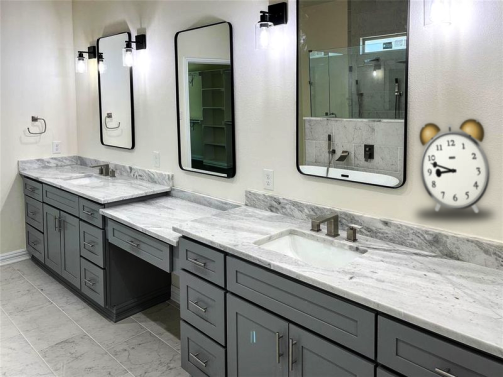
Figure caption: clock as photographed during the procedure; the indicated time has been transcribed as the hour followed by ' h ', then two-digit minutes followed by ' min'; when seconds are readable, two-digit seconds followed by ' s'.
8 h 48 min
